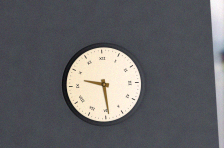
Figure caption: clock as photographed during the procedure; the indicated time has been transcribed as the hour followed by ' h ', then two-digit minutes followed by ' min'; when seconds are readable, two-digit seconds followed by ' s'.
9 h 29 min
